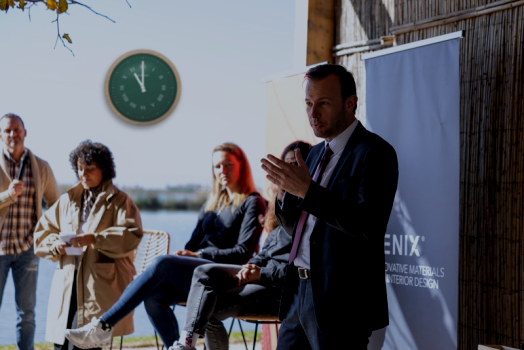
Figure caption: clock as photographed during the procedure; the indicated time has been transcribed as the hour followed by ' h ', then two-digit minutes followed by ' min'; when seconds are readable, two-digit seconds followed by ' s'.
11 h 00 min
